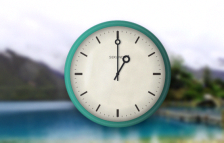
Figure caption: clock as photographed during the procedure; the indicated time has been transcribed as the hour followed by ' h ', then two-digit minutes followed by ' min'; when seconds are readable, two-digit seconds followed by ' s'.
1 h 00 min
